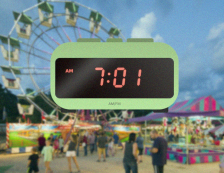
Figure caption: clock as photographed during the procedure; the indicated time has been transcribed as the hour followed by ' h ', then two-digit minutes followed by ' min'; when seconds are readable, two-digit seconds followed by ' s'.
7 h 01 min
